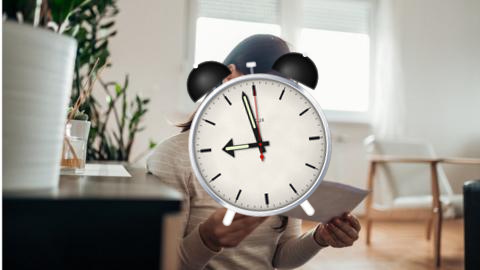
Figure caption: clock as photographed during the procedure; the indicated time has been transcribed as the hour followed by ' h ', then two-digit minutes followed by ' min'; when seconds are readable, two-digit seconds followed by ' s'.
8 h 58 min 00 s
